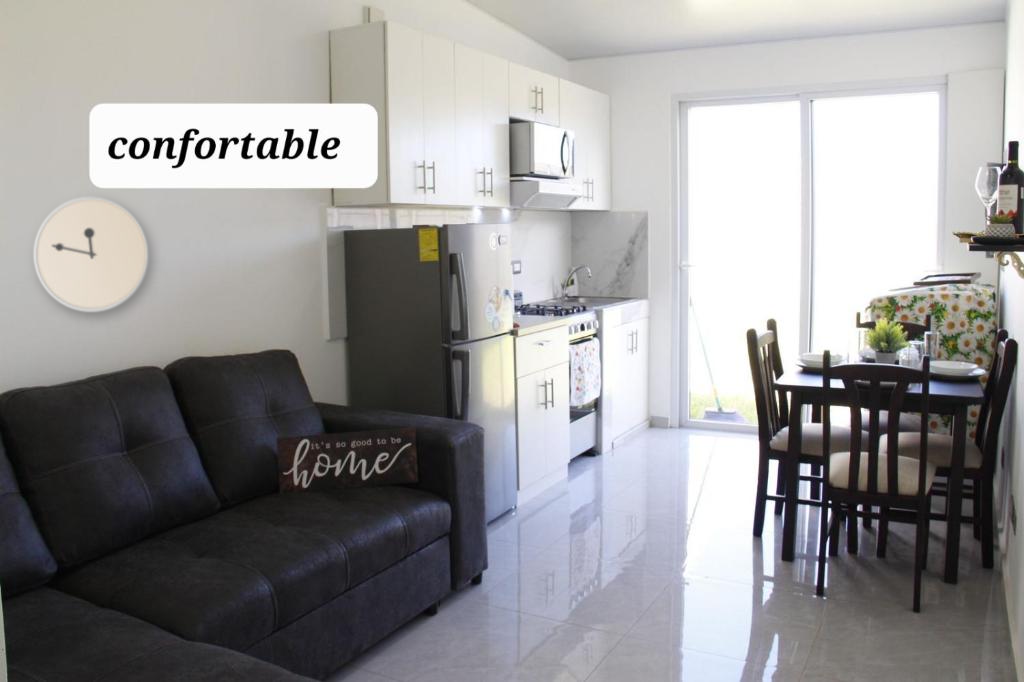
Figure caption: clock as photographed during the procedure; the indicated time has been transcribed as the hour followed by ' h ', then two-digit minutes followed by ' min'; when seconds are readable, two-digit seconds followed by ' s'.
11 h 47 min
